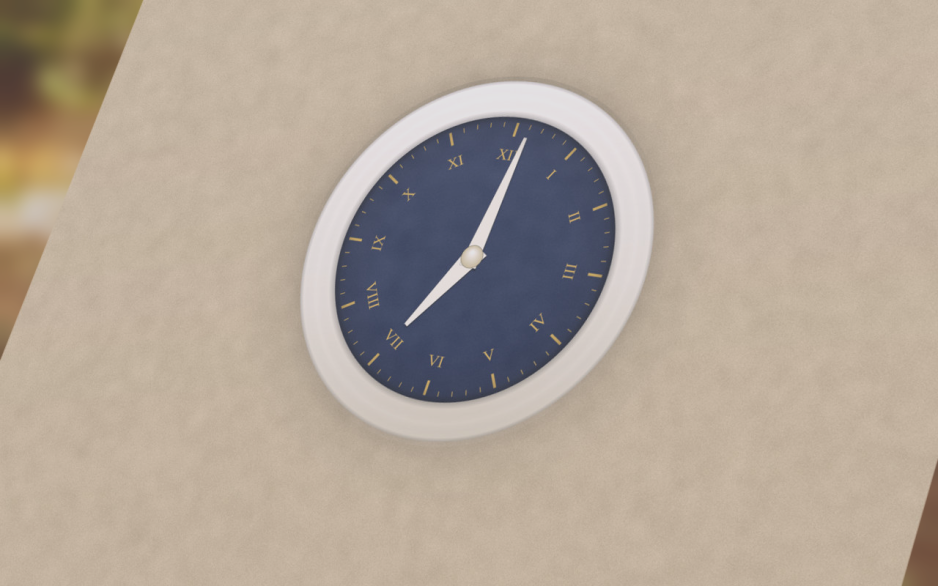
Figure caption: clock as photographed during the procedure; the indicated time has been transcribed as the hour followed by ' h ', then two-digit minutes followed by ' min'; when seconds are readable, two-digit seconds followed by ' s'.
7 h 01 min
